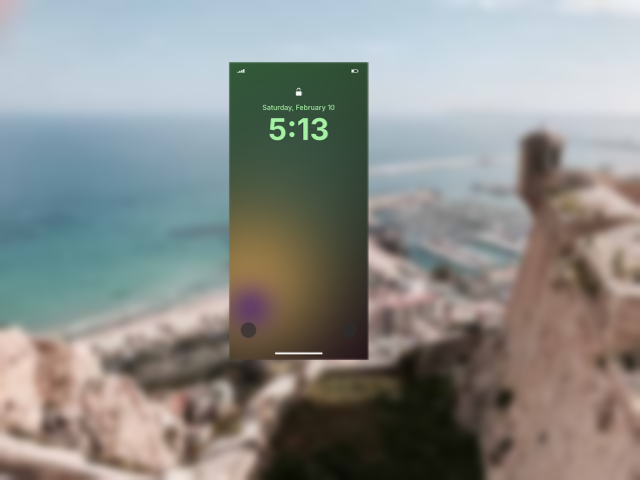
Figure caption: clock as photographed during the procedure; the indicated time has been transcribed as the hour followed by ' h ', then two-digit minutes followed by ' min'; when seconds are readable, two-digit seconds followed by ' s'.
5 h 13 min
